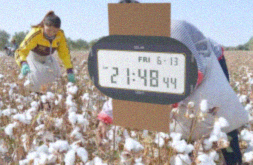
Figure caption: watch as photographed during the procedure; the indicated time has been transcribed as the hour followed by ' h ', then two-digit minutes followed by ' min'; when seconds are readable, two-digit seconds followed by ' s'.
21 h 48 min 44 s
